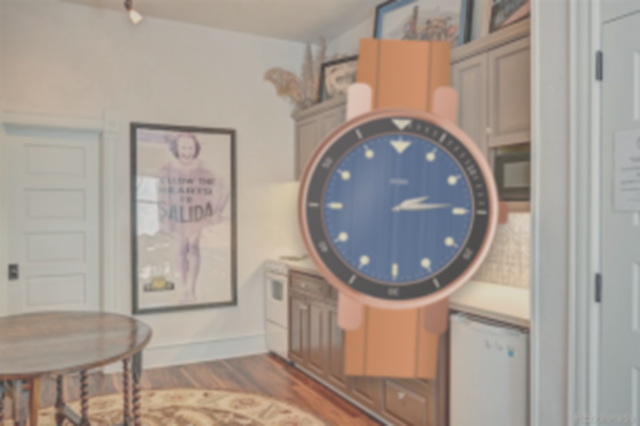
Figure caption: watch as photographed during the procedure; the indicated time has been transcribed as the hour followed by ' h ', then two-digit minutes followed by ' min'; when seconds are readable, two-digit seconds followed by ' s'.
2 h 14 min
